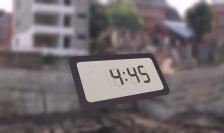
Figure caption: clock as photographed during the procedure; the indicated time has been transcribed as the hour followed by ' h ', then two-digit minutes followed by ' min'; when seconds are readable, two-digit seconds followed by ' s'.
4 h 45 min
